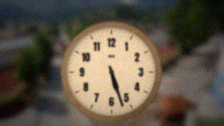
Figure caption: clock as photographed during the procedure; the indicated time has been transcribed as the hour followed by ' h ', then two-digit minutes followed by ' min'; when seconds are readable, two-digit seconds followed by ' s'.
5 h 27 min
